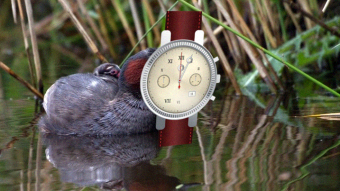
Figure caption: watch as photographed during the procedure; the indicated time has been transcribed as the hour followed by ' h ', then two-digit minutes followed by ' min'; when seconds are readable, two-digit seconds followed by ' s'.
12 h 04 min
